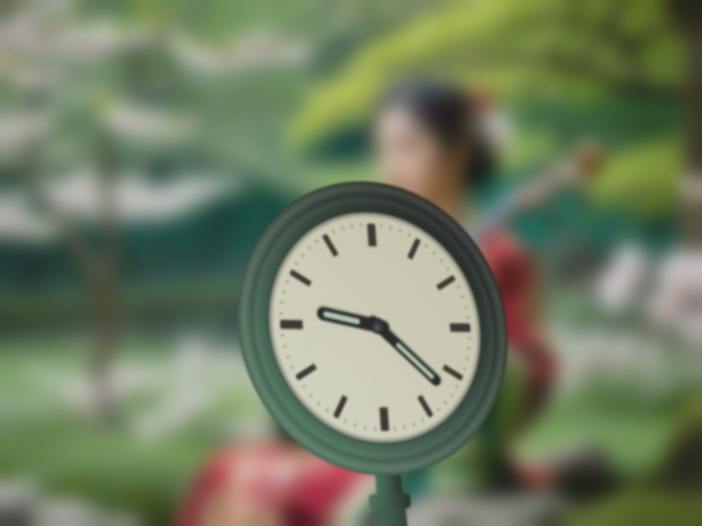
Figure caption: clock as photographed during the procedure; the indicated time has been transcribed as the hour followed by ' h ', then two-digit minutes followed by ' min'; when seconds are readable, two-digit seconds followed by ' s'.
9 h 22 min
